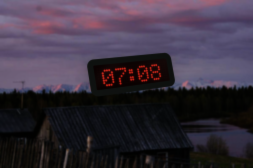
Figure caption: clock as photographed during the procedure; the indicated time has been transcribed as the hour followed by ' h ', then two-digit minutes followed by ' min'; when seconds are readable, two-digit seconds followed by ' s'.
7 h 08 min
